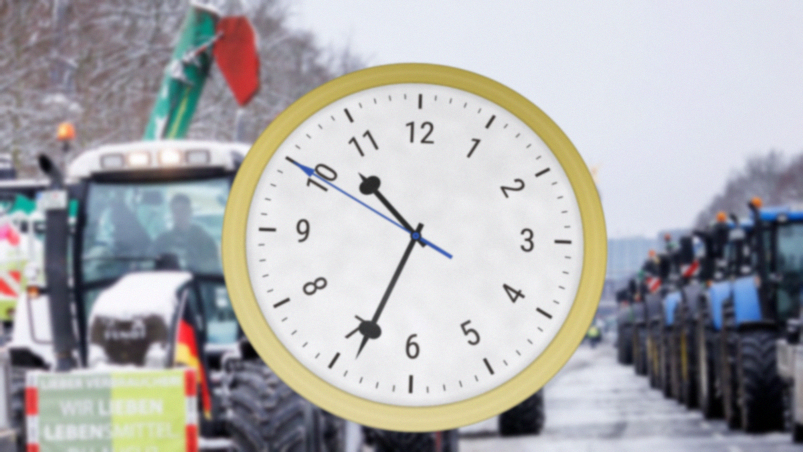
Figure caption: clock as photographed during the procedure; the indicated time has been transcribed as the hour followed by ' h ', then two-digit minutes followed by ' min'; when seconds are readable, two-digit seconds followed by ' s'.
10 h 33 min 50 s
